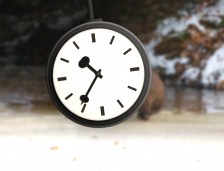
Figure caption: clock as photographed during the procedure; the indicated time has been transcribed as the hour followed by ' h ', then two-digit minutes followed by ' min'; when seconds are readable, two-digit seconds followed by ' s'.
10 h 36 min
